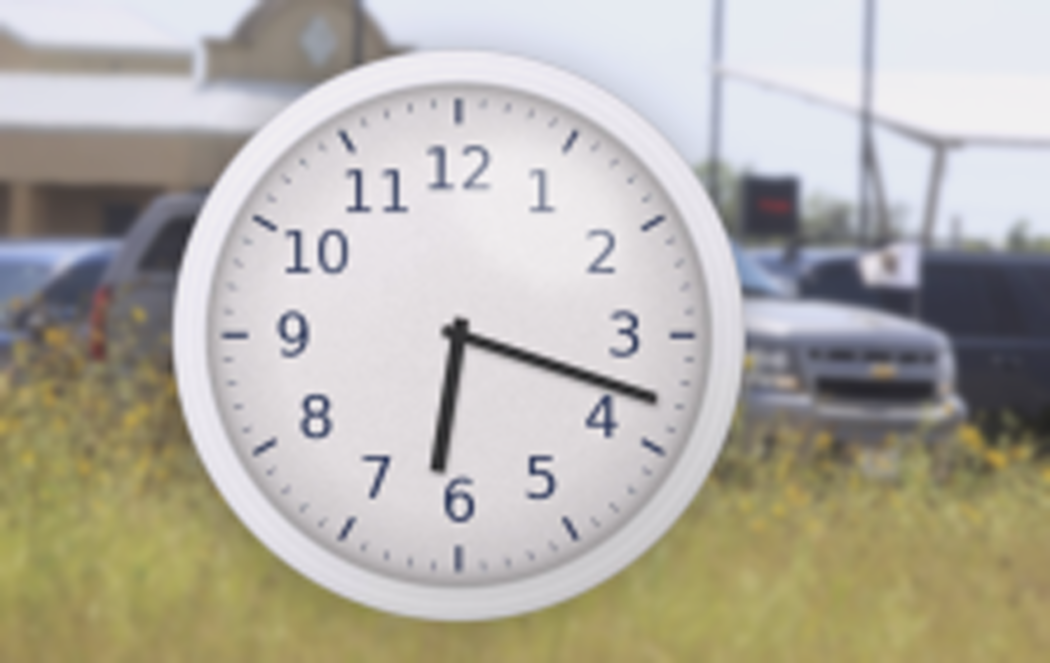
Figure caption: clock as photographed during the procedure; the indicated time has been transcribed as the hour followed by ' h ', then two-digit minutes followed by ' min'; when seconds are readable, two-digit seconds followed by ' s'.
6 h 18 min
